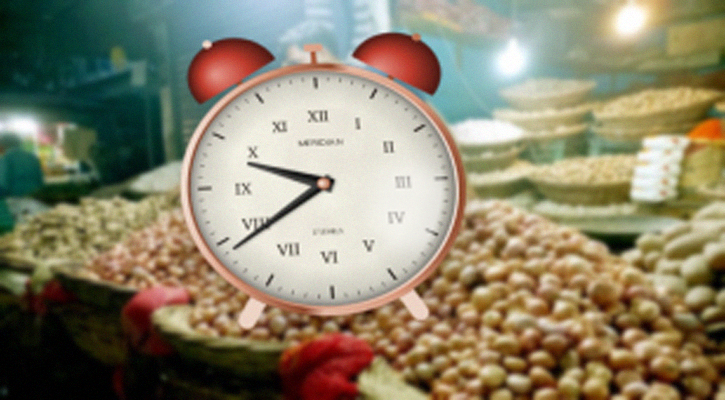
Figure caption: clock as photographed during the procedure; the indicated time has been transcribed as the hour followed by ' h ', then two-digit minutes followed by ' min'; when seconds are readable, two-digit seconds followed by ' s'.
9 h 39 min
